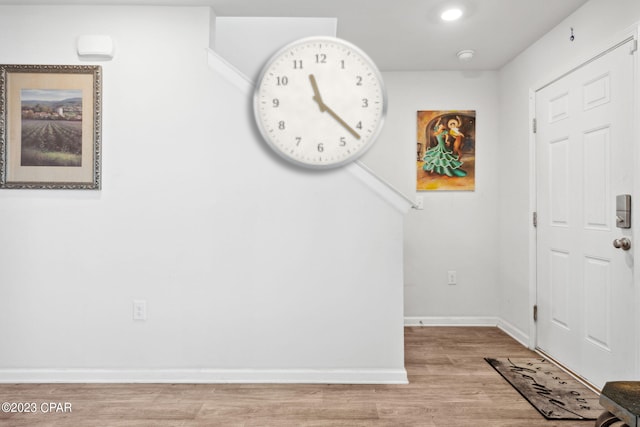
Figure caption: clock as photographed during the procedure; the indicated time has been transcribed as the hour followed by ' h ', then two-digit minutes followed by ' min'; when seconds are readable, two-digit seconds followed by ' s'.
11 h 22 min
